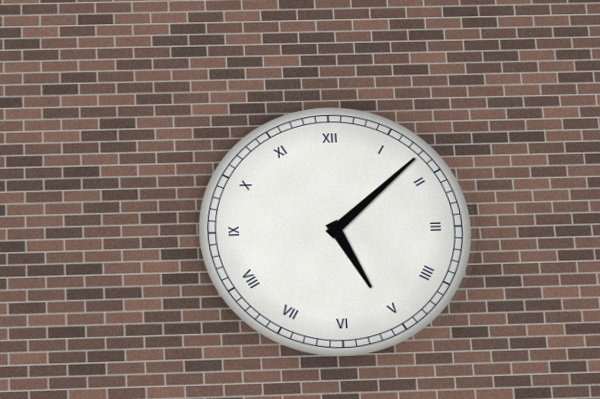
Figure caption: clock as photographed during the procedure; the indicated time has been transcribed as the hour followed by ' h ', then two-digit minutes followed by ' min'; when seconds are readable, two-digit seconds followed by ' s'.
5 h 08 min
